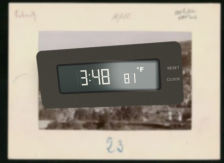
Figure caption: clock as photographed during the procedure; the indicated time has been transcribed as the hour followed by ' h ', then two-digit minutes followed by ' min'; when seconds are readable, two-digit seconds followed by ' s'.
3 h 48 min
